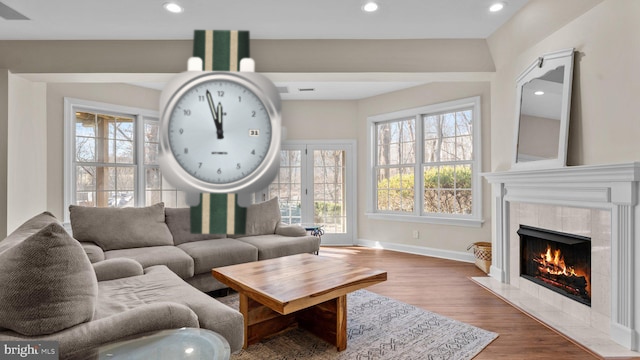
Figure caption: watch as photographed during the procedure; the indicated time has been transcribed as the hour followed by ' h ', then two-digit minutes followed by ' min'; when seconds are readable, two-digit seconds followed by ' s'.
11 h 57 min
